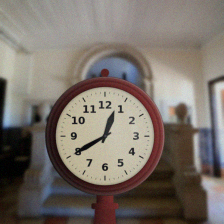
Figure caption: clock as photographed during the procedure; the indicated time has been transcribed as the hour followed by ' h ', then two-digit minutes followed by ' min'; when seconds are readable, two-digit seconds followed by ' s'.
12 h 40 min
